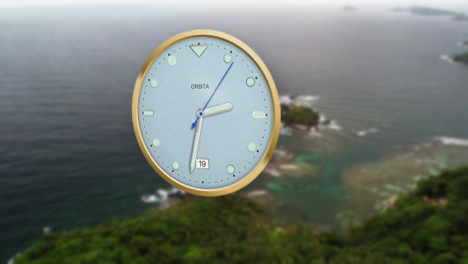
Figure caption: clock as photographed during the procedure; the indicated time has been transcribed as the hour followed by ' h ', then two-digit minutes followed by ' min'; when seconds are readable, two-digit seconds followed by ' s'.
2 h 32 min 06 s
